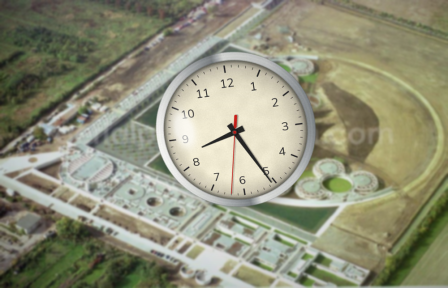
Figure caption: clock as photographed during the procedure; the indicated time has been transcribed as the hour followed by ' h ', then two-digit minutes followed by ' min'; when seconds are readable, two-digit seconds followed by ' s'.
8 h 25 min 32 s
